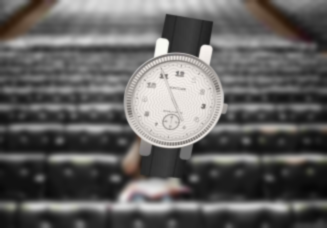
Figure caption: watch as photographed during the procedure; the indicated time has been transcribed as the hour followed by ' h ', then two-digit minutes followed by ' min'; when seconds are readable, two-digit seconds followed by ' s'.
4 h 55 min
